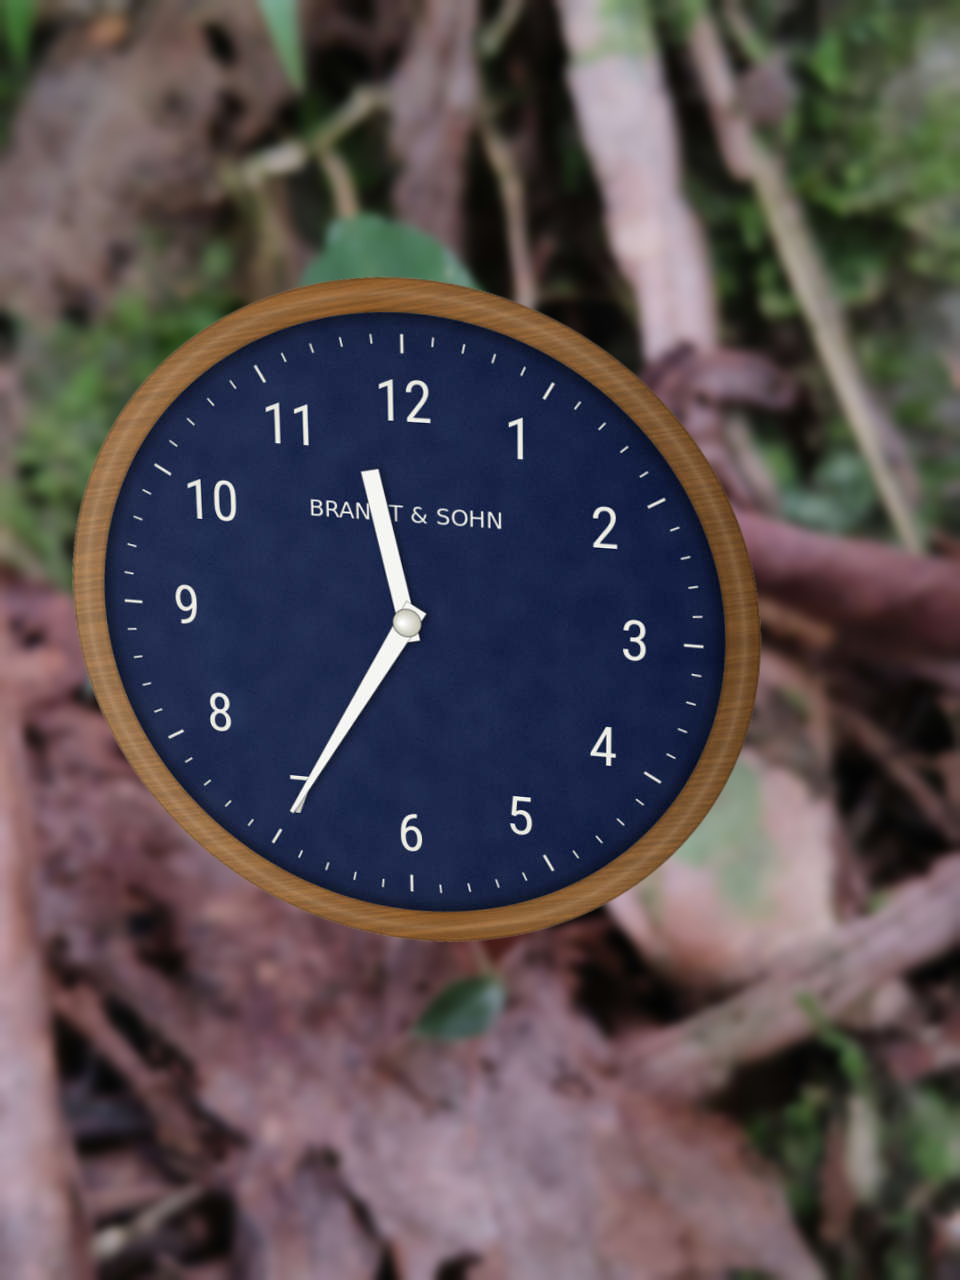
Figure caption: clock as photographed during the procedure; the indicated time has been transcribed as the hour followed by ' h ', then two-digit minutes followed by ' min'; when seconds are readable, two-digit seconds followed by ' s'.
11 h 35 min
